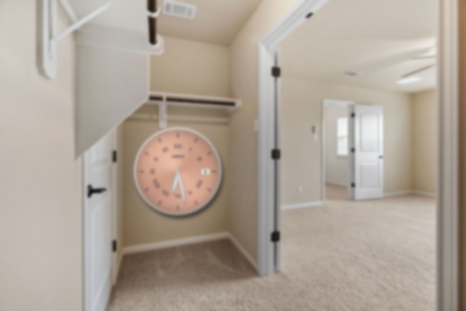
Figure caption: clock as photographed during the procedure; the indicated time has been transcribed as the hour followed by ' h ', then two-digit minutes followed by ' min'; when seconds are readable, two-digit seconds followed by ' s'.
6 h 28 min
